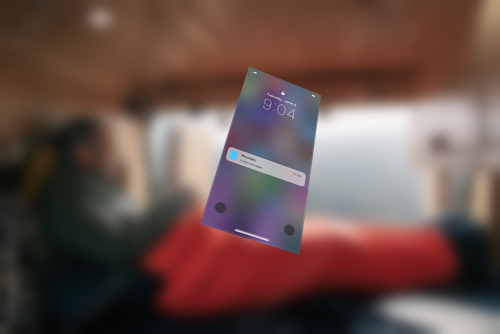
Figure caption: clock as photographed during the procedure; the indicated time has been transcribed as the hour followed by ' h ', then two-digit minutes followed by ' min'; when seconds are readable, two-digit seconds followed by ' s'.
9 h 04 min
